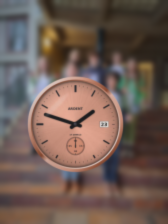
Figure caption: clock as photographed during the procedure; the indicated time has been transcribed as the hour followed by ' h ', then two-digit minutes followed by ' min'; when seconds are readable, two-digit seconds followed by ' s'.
1 h 48 min
